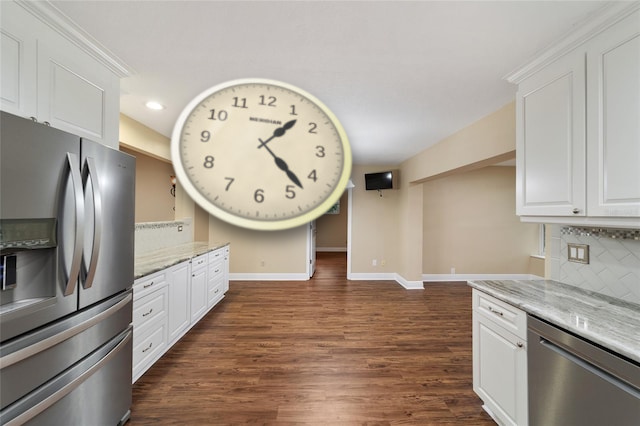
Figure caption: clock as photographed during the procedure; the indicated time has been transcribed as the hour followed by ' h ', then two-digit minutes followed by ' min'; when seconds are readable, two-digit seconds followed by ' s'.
1 h 23 min
